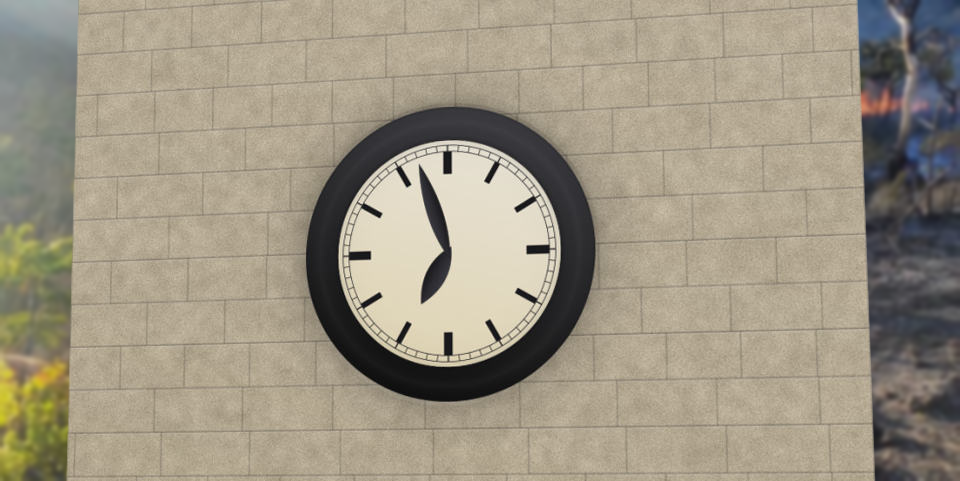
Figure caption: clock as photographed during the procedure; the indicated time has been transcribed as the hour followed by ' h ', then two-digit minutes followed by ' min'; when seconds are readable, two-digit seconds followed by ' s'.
6 h 57 min
